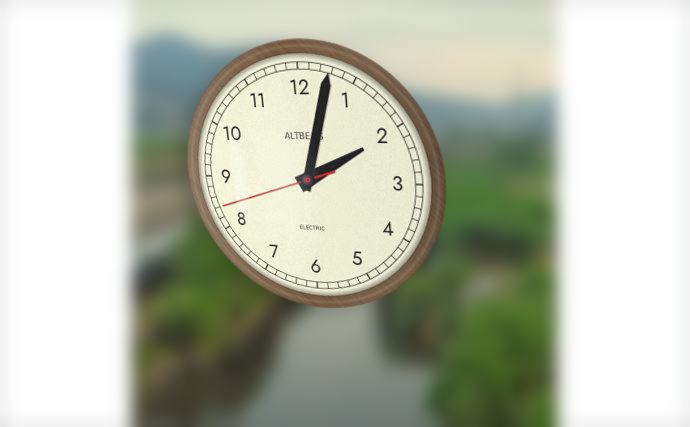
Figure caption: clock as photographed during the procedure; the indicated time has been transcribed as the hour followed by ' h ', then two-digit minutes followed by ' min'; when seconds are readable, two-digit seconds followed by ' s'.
2 h 02 min 42 s
